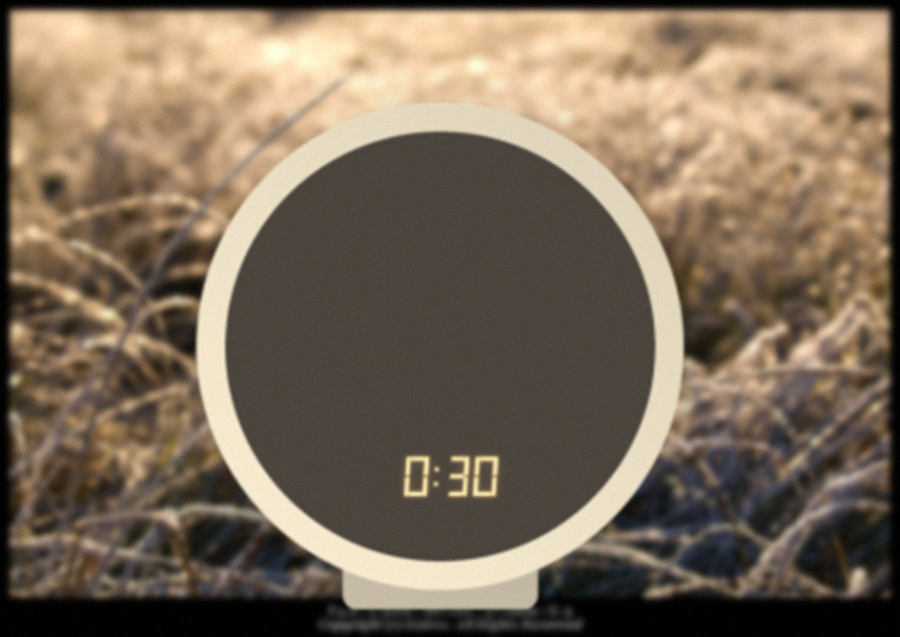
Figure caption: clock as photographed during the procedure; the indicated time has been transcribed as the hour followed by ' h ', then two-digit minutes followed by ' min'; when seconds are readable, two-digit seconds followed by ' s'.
0 h 30 min
